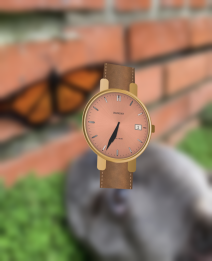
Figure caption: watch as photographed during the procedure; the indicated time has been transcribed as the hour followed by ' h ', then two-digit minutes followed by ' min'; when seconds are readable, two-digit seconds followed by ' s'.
6 h 34 min
